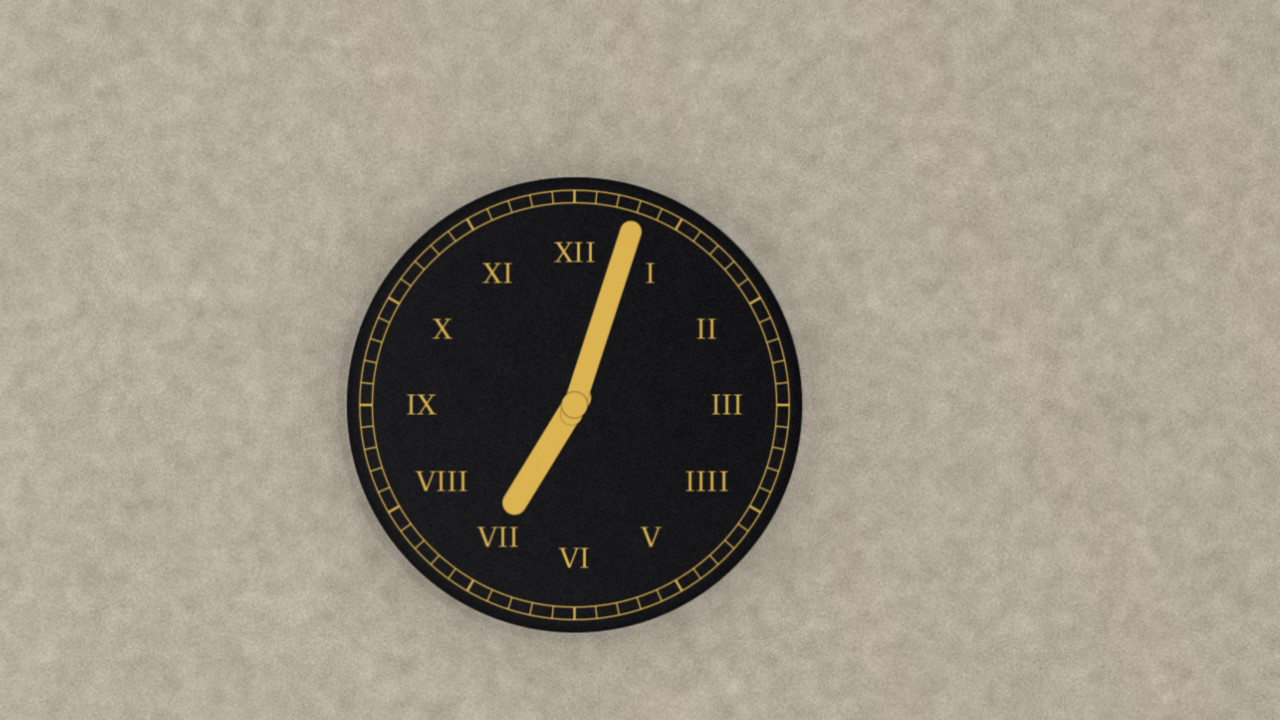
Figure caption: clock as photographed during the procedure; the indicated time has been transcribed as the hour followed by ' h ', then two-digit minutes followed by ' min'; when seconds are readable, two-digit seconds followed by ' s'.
7 h 03 min
